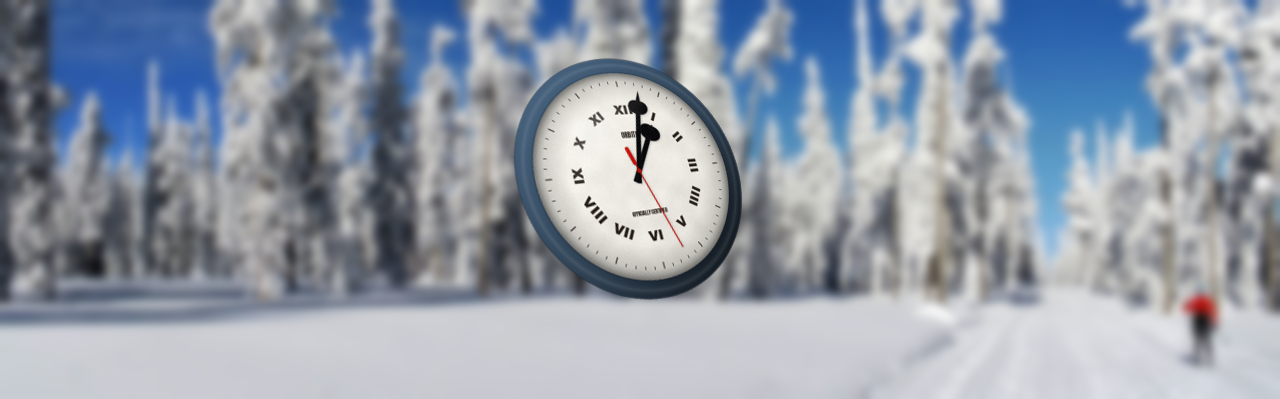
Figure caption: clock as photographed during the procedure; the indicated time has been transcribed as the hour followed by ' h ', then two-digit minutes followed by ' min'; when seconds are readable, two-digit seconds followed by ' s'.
1 h 02 min 27 s
